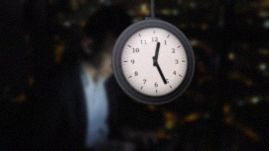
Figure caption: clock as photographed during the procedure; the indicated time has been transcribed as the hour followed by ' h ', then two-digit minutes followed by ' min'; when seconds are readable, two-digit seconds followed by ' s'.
12 h 26 min
